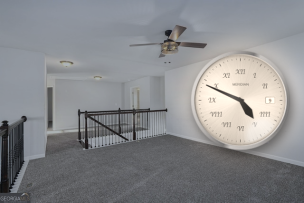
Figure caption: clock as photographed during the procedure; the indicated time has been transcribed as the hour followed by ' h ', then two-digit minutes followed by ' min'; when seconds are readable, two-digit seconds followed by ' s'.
4 h 49 min
